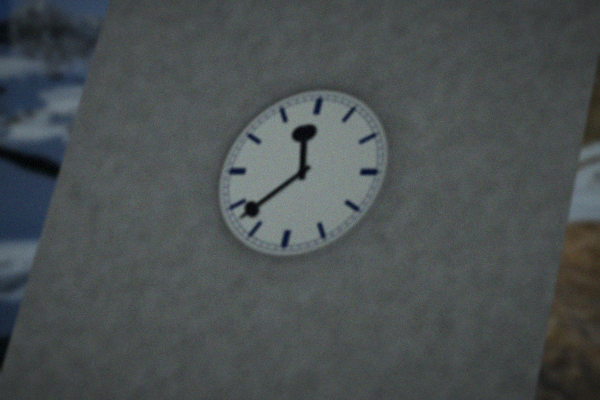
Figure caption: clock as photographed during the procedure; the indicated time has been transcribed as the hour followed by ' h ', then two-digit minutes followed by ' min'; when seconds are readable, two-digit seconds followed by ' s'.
11 h 38 min
